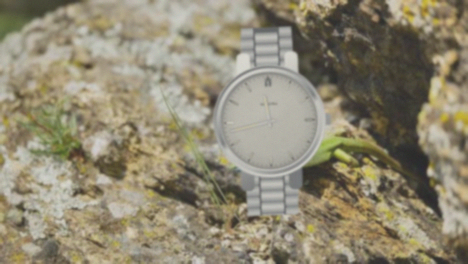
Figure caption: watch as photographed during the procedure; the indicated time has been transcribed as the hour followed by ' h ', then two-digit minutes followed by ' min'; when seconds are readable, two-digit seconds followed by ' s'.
11 h 43 min
